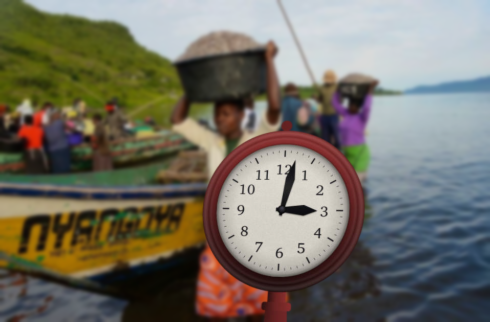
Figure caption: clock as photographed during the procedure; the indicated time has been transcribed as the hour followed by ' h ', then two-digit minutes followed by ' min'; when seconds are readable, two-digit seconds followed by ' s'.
3 h 02 min
